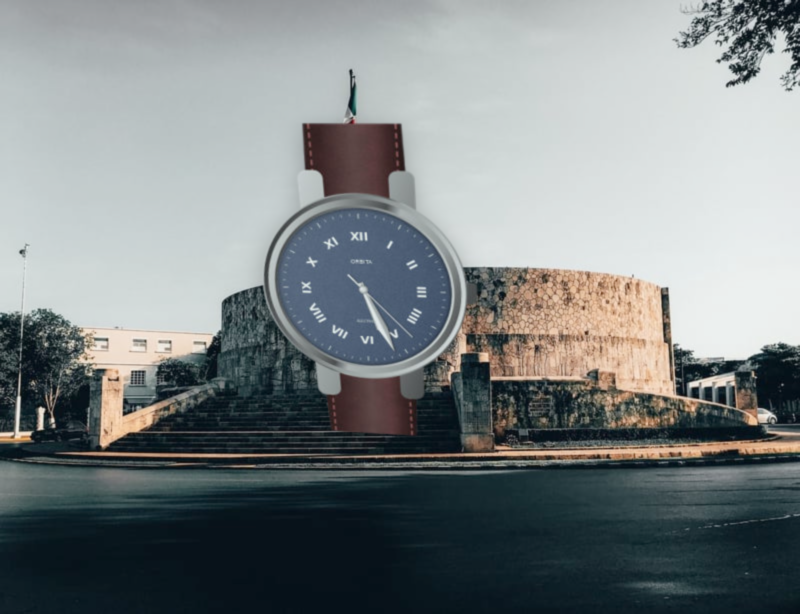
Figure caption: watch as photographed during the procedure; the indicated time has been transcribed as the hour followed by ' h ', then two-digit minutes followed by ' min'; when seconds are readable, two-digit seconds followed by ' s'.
5 h 26 min 23 s
